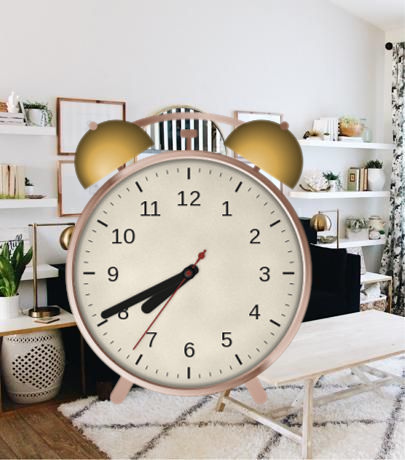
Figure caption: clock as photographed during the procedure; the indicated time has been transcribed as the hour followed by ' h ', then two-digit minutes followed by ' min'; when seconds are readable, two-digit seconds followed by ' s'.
7 h 40 min 36 s
